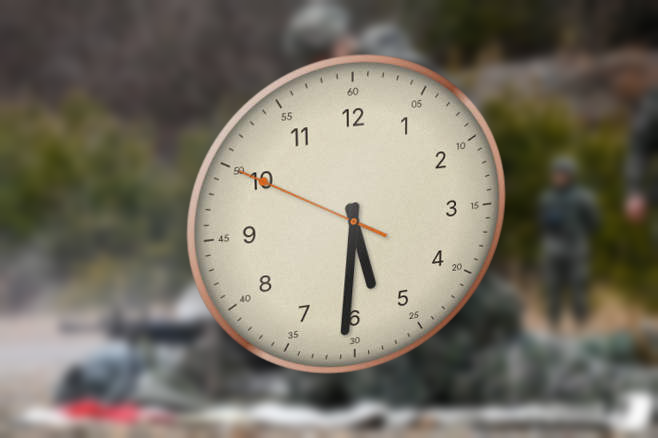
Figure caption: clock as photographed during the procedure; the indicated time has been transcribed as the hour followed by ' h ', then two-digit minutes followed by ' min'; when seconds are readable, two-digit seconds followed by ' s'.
5 h 30 min 50 s
